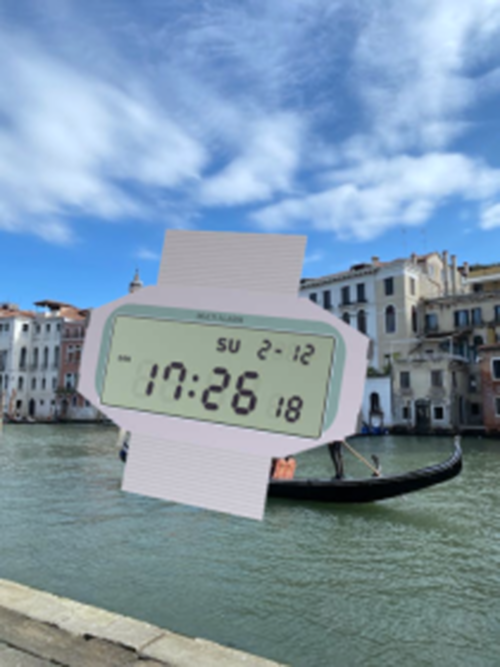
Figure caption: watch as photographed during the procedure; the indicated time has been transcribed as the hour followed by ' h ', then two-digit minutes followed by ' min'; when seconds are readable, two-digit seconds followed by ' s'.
17 h 26 min 18 s
